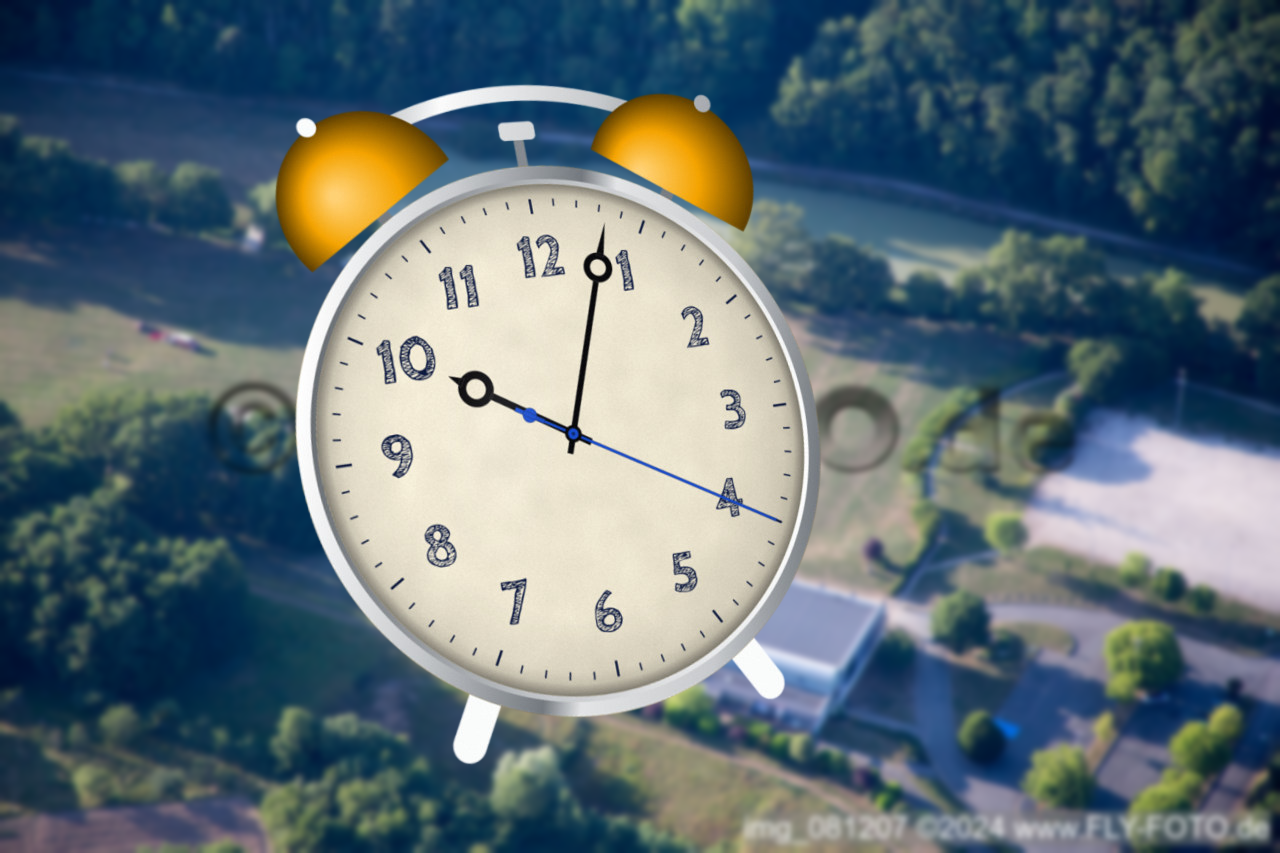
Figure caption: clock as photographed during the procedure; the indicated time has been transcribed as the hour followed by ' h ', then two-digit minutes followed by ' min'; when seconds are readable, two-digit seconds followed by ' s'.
10 h 03 min 20 s
